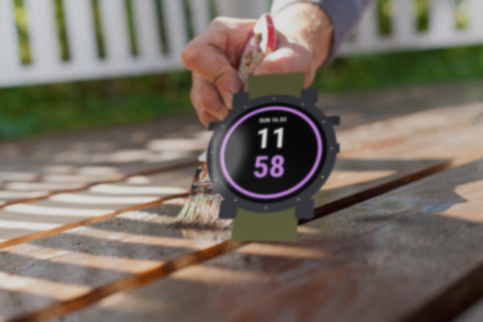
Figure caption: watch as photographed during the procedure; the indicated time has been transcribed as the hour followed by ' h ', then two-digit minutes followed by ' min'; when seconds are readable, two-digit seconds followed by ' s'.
11 h 58 min
